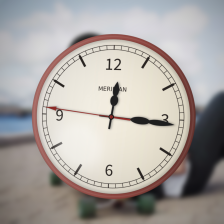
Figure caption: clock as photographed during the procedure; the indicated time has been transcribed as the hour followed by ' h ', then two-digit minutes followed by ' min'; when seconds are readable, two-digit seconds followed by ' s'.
12 h 15 min 46 s
